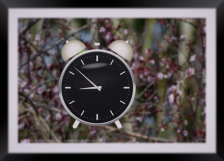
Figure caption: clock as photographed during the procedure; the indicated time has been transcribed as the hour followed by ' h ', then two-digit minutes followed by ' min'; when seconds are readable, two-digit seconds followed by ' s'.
8 h 52 min
